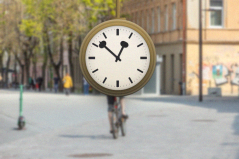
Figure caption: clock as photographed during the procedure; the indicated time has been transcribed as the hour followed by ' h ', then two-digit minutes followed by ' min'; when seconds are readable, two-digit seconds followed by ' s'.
12 h 52 min
